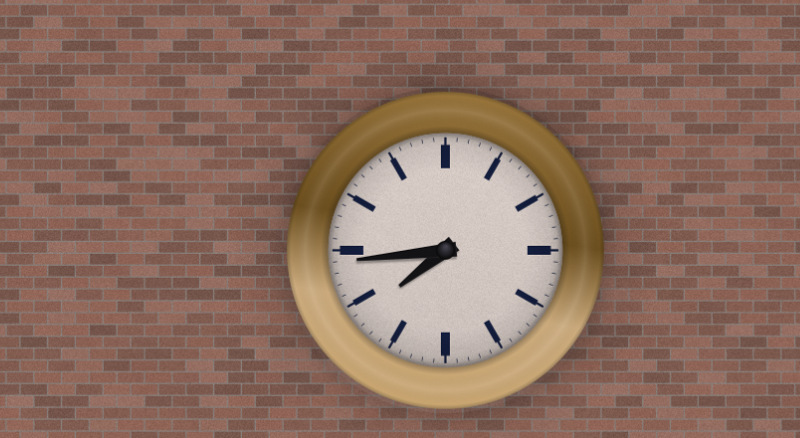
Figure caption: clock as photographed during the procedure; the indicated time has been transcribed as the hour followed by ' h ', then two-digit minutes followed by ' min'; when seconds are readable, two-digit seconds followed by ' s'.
7 h 44 min
